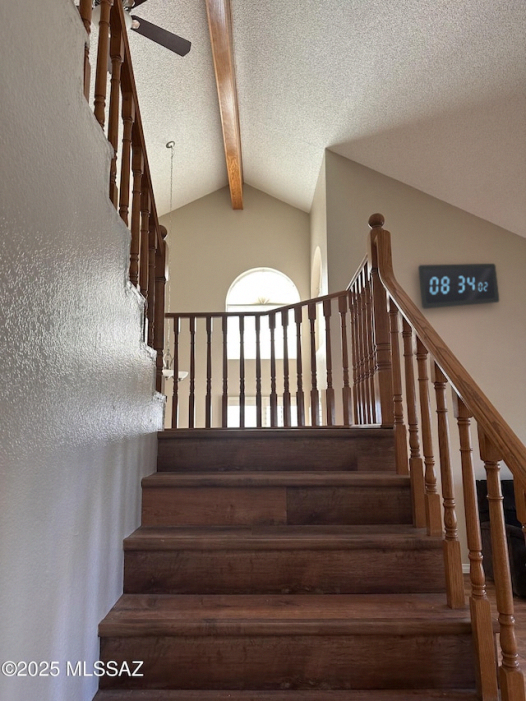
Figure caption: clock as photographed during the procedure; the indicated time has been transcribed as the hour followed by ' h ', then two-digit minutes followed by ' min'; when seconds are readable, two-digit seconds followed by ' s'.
8 h 34 min 02 s
